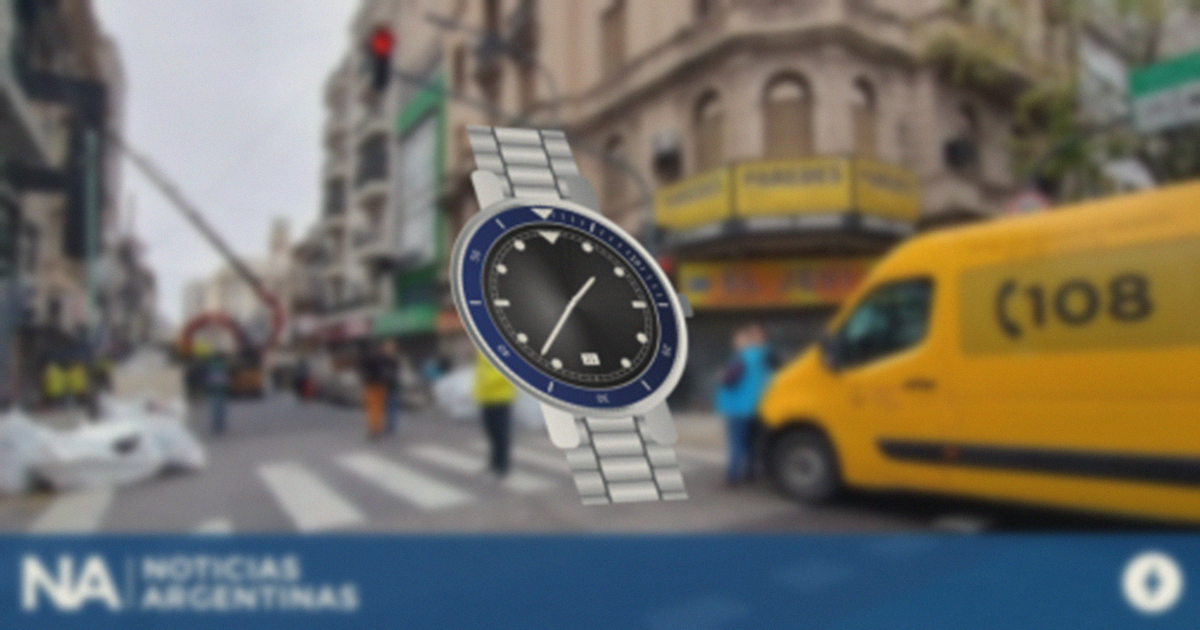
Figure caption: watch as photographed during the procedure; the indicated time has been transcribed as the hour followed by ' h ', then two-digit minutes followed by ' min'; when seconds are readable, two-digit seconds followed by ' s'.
1 h 37 min
